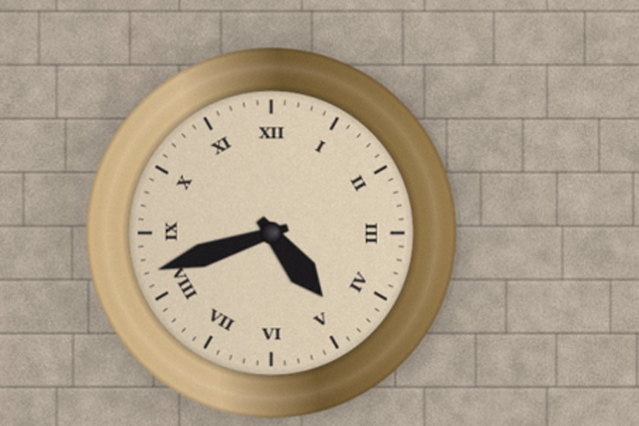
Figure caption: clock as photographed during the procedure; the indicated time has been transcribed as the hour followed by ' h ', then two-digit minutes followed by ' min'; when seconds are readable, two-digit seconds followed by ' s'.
4 h 42 min
